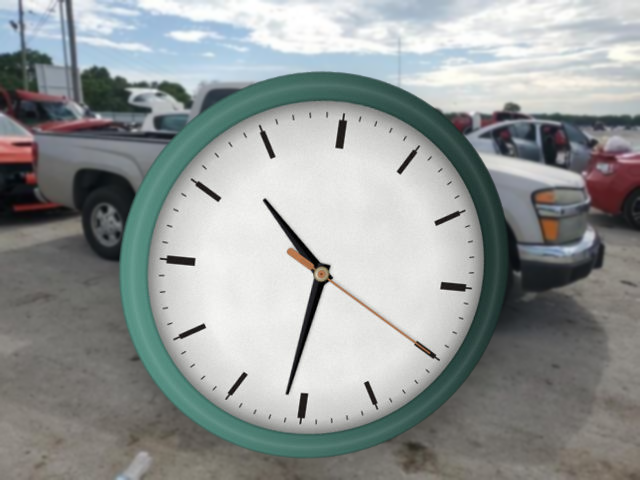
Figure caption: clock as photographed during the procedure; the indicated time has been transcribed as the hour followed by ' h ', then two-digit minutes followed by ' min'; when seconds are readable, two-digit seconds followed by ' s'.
10 h 31 min 20 s
